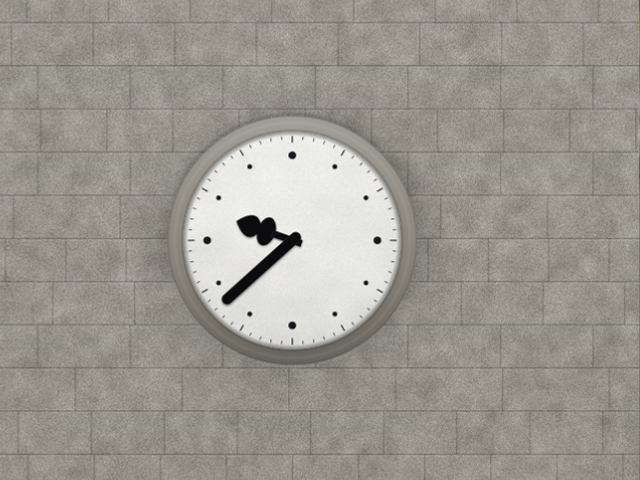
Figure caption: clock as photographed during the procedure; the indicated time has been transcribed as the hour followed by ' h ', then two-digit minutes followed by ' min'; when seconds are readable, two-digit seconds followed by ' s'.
9 h 38 min
